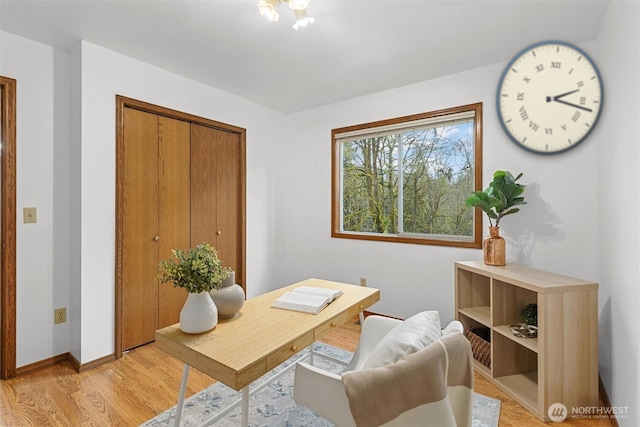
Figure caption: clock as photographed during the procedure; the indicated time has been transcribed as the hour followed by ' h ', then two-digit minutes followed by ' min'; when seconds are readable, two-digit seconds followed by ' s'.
2 h 17 min
